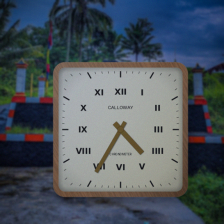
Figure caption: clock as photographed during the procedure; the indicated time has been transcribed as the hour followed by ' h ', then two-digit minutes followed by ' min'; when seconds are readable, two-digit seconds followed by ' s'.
4 h 35 min
